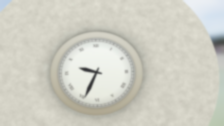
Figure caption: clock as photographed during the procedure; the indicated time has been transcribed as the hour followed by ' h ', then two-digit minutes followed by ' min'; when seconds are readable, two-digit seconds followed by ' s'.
9 h 34 min
